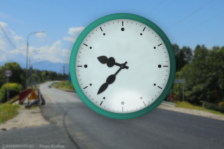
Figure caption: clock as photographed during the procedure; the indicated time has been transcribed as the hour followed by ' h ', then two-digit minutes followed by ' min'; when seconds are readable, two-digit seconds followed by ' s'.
9 h 37 min
